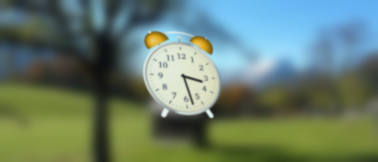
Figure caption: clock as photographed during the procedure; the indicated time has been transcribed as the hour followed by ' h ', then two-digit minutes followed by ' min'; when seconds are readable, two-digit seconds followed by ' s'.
3 h 28 min
